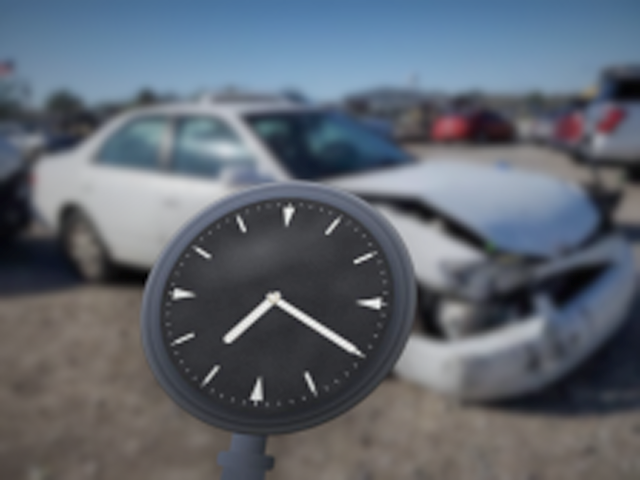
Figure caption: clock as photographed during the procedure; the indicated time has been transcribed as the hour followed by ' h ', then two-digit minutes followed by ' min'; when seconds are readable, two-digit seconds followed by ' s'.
7 h 20 min
